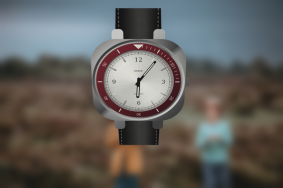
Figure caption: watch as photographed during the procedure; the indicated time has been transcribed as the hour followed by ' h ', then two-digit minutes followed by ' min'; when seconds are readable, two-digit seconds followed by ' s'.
6 h 06 min
